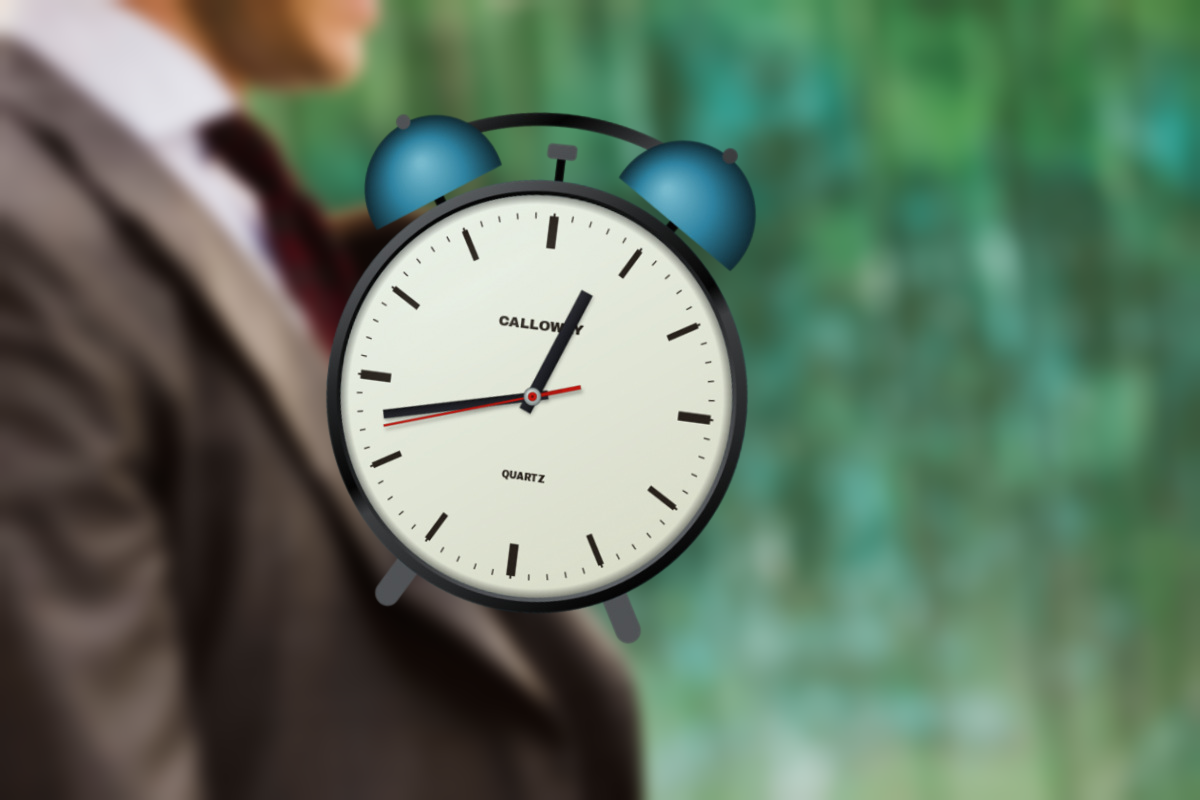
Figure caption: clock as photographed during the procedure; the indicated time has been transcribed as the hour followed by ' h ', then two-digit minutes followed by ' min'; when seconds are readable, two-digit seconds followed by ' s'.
12 h 42 min 42 s
